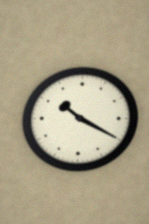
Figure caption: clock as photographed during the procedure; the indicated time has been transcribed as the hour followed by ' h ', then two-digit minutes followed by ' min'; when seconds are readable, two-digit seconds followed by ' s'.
10 h 20 min
